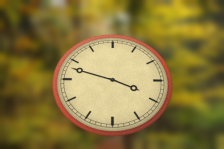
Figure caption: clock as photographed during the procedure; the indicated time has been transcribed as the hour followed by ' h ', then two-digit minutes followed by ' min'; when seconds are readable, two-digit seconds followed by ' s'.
3 h 48 min
